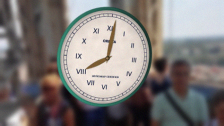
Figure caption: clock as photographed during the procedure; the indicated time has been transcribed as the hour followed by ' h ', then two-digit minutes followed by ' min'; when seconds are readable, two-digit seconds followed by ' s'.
8 h 01 min
